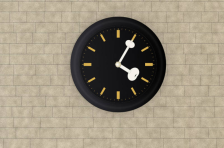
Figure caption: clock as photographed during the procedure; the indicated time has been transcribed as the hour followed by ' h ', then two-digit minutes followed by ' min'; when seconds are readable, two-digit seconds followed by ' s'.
4 h 05 min
